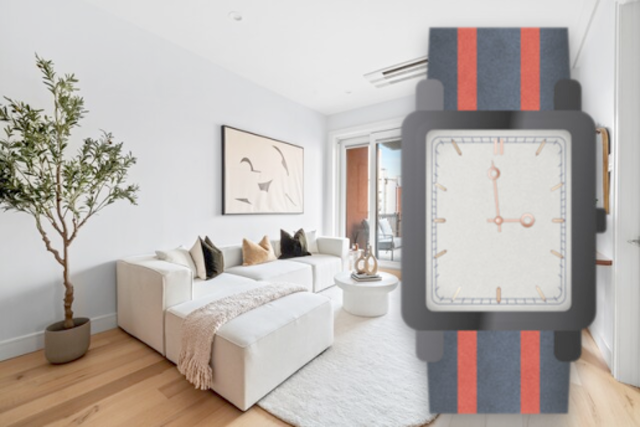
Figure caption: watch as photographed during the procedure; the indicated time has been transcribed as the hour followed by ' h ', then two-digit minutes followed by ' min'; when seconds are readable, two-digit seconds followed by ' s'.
2 h 59 min
